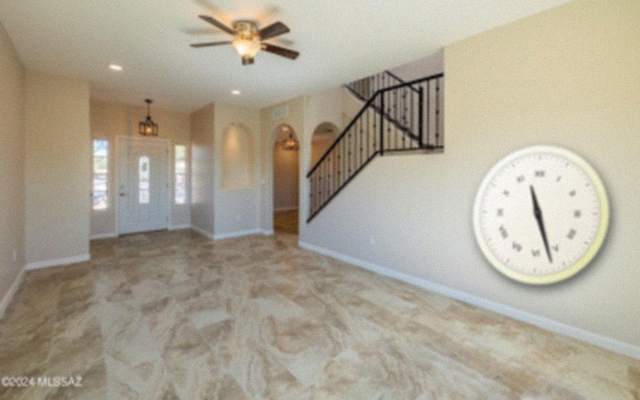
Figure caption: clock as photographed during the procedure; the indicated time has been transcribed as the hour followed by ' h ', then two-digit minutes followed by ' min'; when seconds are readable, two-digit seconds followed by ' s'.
11 h 27 min
